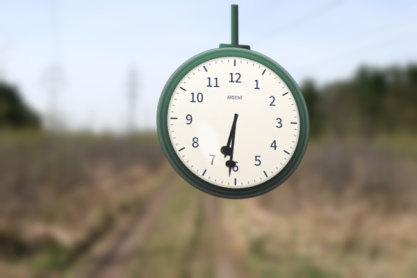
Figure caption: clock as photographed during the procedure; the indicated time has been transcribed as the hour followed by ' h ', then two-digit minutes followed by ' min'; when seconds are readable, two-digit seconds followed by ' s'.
6 h 31 min
